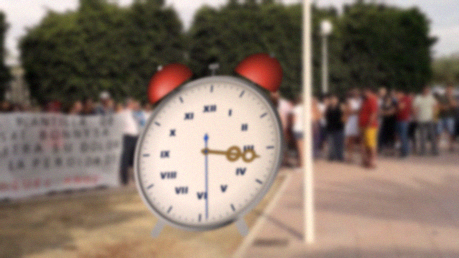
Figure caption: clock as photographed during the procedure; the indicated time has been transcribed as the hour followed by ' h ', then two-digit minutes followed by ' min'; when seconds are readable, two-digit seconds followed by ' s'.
3 h 16 min 29 s
